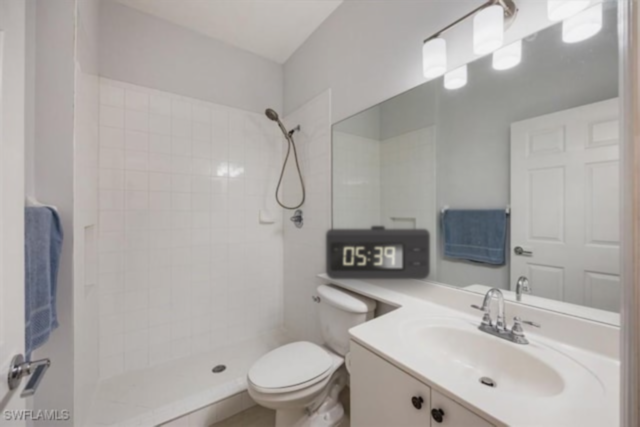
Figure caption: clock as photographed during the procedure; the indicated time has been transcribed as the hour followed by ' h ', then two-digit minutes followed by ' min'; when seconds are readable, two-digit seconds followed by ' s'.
5 h 39 min
